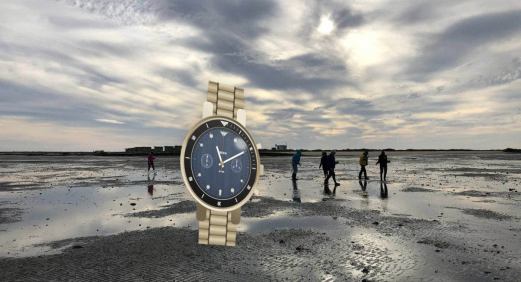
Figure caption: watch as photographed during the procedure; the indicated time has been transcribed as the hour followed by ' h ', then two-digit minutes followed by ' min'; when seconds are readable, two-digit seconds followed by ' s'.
11 h 10 min
